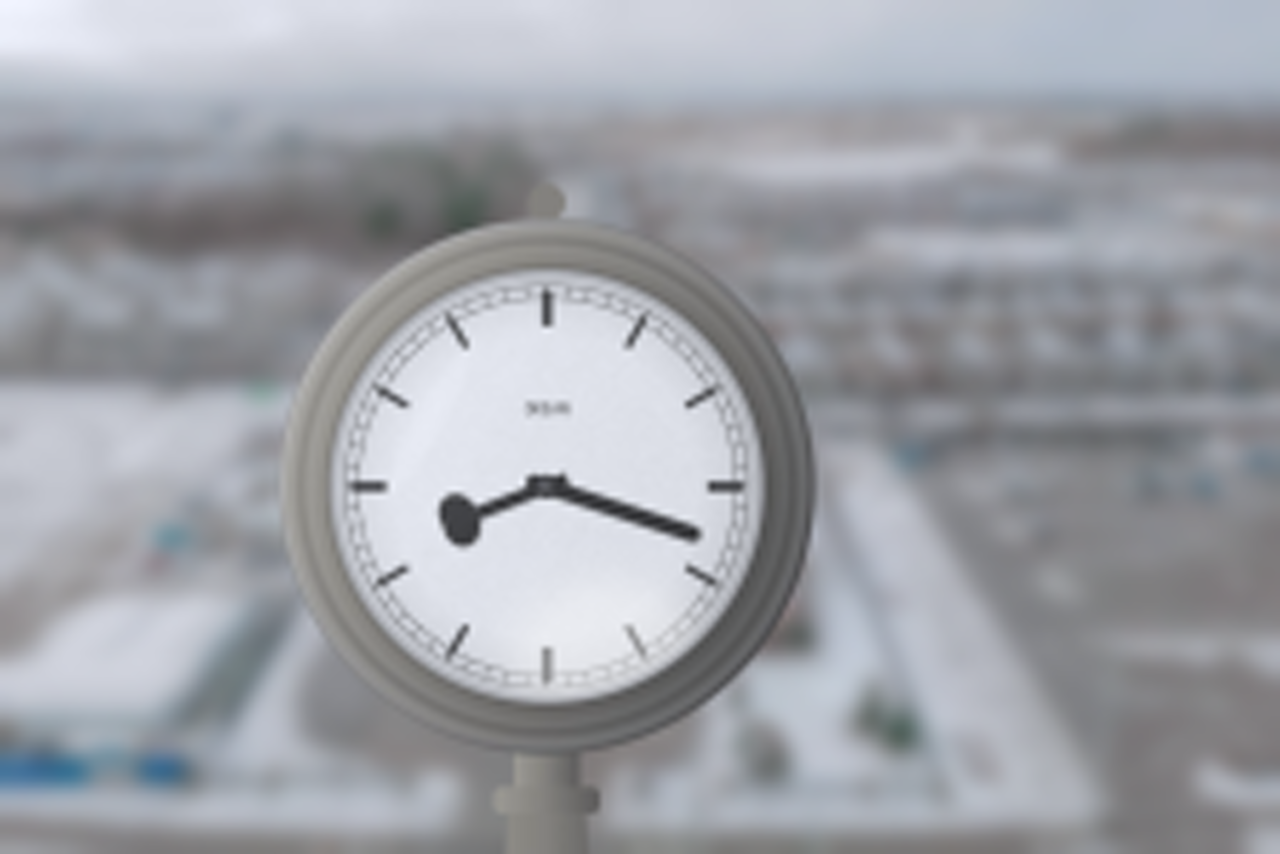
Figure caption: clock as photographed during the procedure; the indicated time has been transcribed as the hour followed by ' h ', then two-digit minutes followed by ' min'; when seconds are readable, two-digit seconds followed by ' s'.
8 h 18 min
